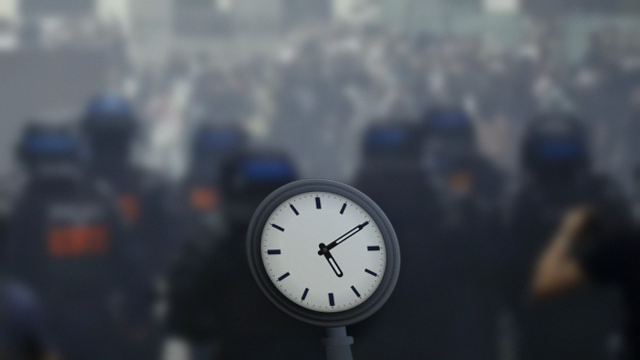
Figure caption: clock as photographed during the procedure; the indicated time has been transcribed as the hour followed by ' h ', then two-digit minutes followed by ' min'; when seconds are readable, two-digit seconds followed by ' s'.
5 h 10 min
